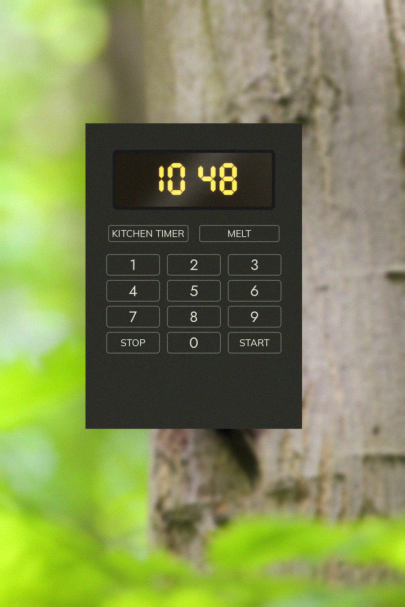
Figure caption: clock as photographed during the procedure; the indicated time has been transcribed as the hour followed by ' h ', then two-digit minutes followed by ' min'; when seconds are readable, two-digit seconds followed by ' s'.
10 h 48 min
